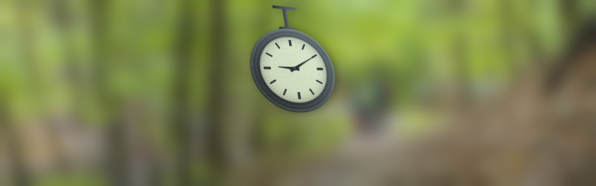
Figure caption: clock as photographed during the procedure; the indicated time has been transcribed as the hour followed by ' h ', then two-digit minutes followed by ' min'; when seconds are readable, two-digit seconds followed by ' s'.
9 h 10 min
